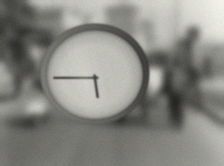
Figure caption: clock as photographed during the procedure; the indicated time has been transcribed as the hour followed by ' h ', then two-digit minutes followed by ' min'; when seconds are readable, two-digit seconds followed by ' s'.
5 h 45 min
